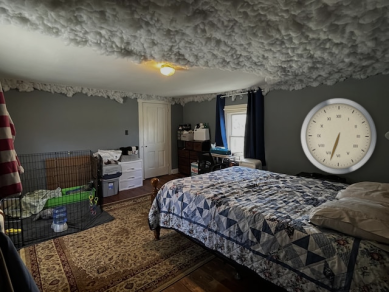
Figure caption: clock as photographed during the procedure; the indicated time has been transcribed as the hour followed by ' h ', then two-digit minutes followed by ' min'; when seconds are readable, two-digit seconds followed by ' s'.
6 h 33 min
